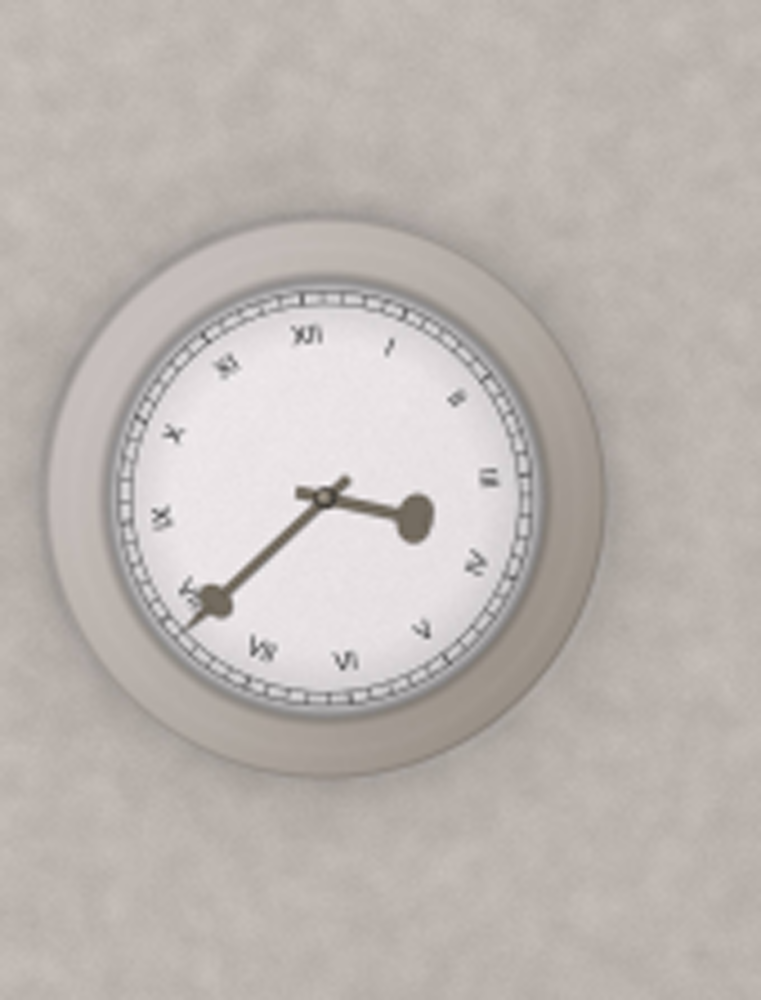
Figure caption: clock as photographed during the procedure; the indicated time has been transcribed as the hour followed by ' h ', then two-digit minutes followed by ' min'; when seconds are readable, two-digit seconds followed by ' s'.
3 h 39 min
